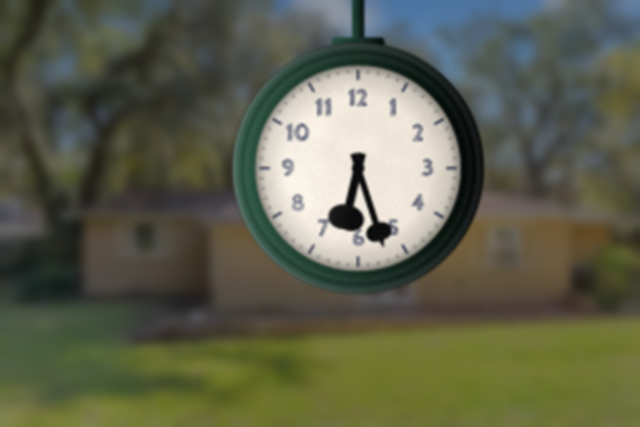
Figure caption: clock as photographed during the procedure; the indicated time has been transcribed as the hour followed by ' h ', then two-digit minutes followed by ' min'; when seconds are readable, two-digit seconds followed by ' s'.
6 h 27 min
